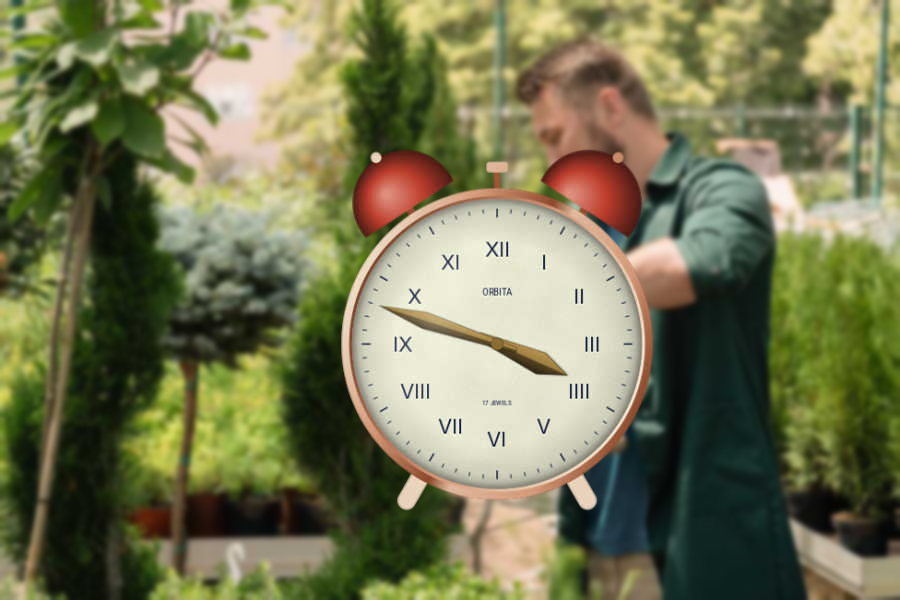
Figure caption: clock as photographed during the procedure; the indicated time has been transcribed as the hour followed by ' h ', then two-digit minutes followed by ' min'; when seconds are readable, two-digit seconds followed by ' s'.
3 h 48 min
